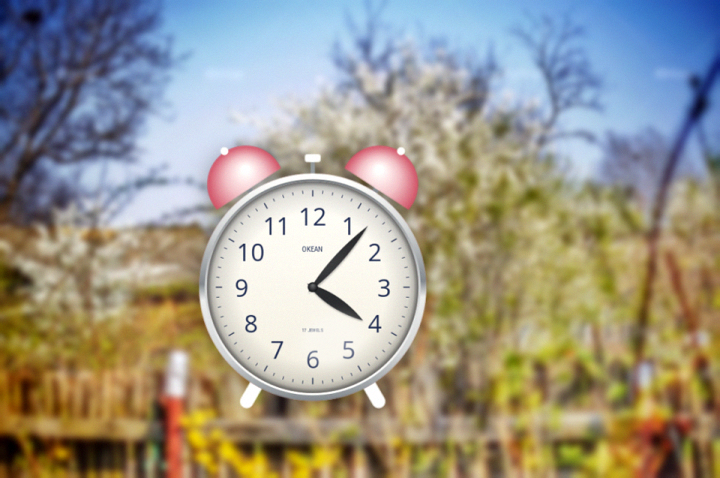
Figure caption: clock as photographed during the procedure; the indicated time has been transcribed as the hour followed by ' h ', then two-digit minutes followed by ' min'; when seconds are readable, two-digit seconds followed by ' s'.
4 h 07 min
